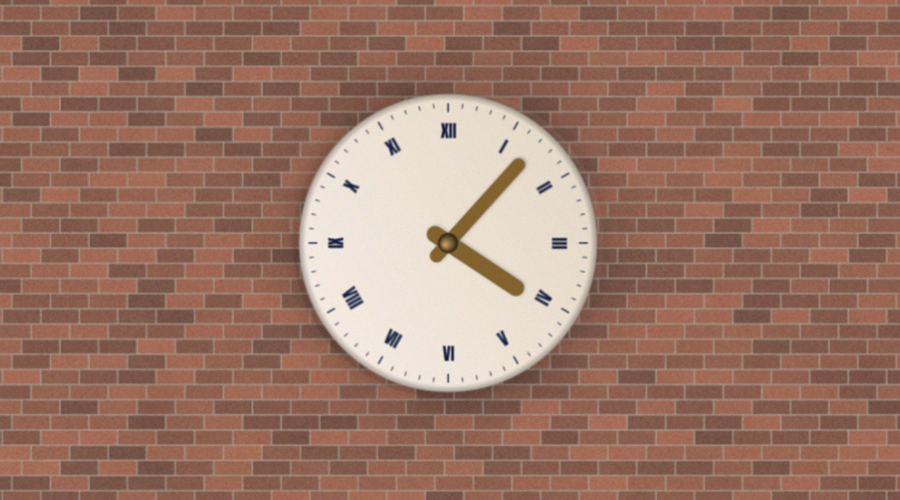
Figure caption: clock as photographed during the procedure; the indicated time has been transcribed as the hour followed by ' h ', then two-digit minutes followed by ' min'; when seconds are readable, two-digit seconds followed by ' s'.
4 h 07 min
